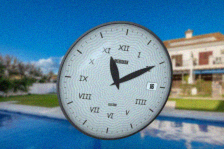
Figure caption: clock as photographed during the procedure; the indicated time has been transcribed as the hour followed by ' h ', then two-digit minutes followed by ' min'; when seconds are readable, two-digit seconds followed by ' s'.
11 h 10 min
